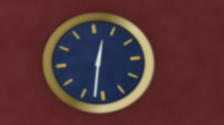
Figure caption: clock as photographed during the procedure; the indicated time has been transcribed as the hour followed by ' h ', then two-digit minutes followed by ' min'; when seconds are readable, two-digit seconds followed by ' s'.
12 h 32 min
